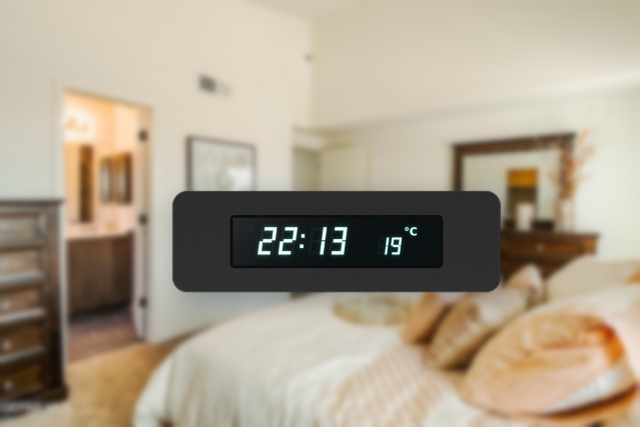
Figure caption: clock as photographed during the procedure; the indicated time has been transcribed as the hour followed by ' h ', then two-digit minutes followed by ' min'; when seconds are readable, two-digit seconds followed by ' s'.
22 h 13 min
